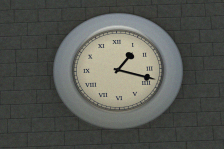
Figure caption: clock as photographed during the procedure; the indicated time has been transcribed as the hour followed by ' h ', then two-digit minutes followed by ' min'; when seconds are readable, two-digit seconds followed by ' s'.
1 h 18 min
